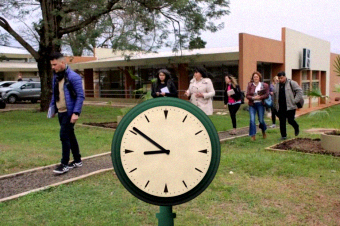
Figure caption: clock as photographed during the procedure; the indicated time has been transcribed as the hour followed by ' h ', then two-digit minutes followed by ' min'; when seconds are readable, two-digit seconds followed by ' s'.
8 h 51 min
